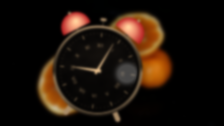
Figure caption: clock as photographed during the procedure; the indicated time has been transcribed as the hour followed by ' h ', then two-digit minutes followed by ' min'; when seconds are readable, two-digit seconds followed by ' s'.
9 h 04 min
